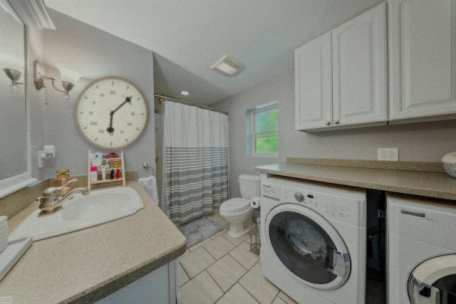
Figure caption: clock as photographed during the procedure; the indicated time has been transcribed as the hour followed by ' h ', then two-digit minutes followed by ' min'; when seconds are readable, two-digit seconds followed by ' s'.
6 h 08 min
